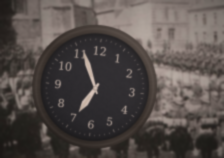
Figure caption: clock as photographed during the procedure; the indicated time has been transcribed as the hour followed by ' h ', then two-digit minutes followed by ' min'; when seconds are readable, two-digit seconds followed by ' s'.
6 h 56 min
